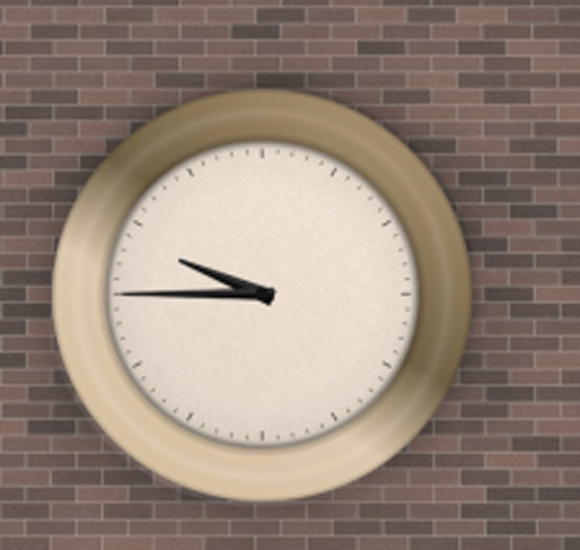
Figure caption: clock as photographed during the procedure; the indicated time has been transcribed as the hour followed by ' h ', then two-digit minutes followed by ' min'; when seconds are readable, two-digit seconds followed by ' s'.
9 h 45 min
